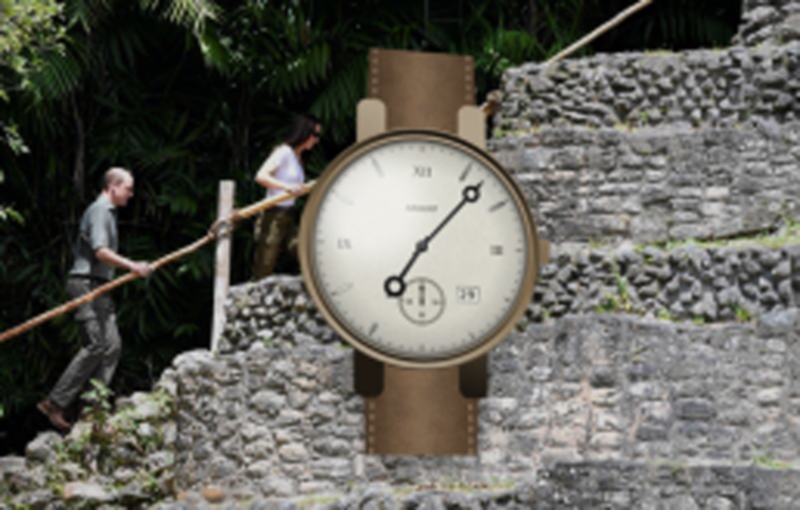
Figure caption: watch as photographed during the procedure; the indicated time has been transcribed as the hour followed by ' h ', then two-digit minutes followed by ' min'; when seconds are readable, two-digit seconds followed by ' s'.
7 h 07 min
